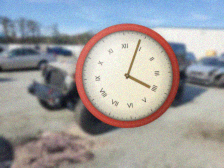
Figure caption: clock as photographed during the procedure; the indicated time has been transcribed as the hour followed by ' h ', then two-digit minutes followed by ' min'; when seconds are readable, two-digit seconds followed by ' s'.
4 h 04 min
